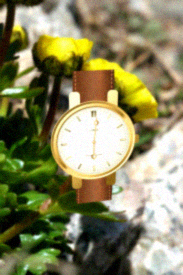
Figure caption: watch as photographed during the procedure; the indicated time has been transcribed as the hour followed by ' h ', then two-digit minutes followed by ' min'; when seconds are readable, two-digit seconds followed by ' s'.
6 h 01 min
